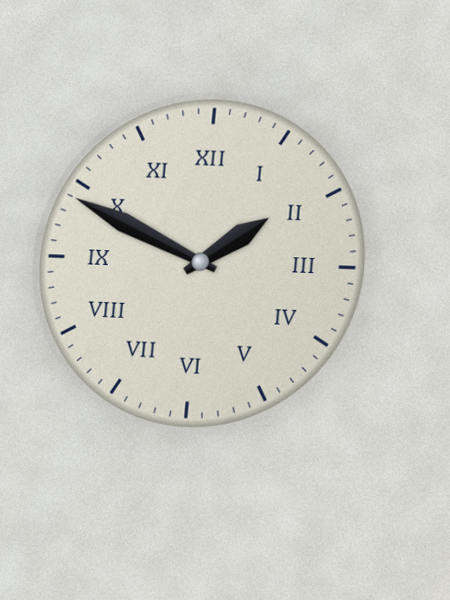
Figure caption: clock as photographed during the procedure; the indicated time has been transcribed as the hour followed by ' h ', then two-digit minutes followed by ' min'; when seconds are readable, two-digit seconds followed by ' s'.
1 h 49 min
